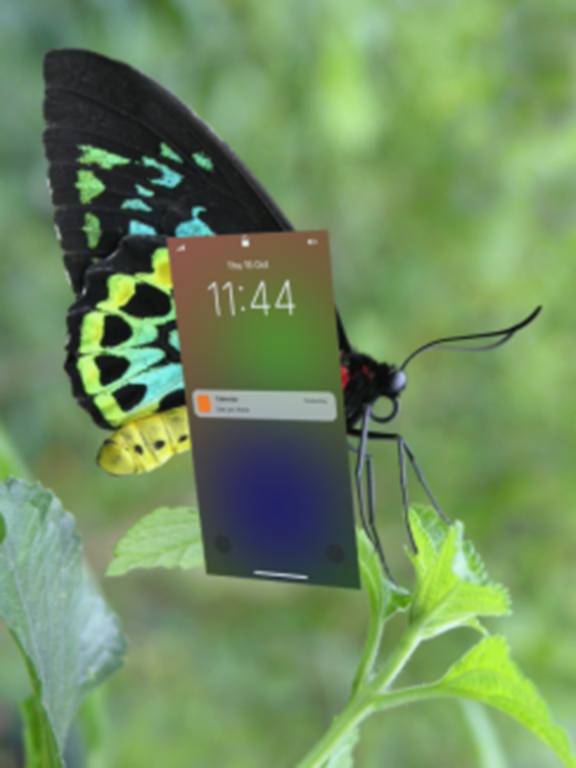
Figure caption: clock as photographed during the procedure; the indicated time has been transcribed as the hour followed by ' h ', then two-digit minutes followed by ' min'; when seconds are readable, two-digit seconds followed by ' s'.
11 h 44 min
